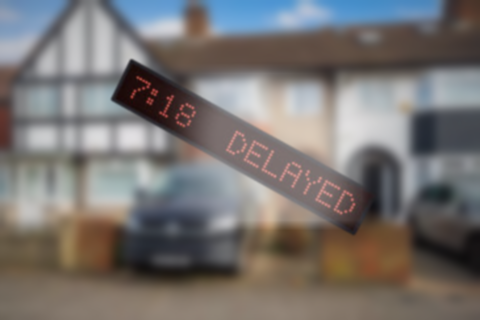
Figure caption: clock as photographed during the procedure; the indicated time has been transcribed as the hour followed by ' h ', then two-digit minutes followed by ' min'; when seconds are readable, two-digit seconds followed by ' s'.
7 h 18 min
